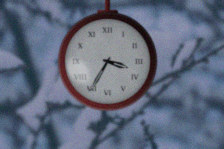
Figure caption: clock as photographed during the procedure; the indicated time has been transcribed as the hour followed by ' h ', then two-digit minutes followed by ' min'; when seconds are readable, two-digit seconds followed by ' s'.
3 h 35 min
